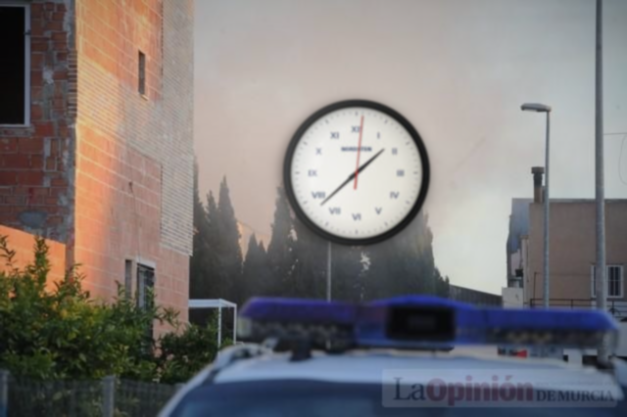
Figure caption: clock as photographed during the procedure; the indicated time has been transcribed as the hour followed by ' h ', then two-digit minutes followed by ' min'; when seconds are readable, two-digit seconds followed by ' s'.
1 h 38 min 01 s
